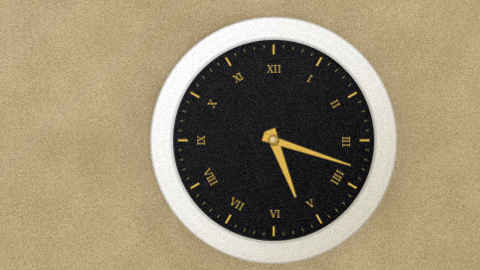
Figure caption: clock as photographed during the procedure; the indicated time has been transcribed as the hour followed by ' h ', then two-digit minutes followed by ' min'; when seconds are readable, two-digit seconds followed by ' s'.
5 h 18 min
